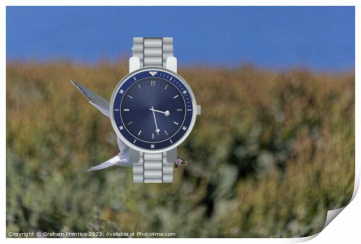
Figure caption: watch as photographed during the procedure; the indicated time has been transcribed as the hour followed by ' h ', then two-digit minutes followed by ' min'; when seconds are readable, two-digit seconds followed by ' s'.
3 h 28 min
